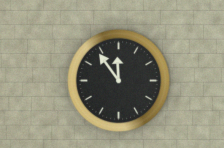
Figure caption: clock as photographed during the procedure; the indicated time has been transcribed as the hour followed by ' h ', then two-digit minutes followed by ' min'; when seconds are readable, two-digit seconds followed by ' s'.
11 h 54 min
